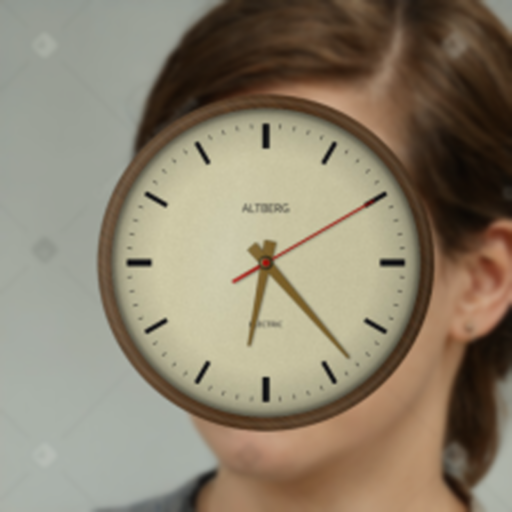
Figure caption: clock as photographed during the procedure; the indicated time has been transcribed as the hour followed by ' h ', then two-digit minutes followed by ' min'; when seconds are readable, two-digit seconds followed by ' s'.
6 h 23 min 10 s
